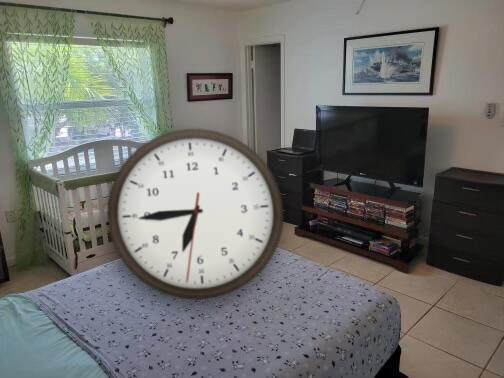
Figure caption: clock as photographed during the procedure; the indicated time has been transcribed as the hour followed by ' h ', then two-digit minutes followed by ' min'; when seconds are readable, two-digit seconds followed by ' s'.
6 h 44 min 32 s
